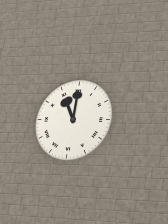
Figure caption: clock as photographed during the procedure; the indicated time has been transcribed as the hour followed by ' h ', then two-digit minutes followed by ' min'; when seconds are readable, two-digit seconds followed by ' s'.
11 h 00 min
